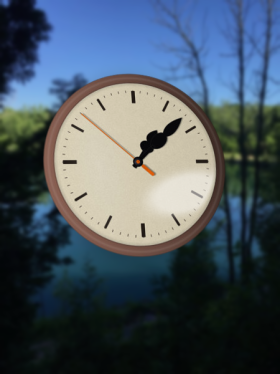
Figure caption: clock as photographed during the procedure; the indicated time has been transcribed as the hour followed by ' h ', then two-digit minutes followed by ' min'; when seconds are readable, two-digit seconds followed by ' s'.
1 h 07 min 52 s
